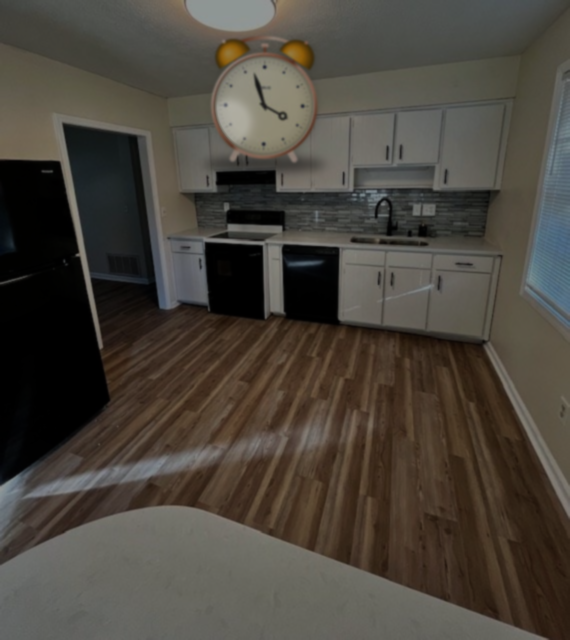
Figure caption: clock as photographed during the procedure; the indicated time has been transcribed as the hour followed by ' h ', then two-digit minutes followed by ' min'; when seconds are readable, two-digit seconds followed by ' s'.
3 h 57 min
